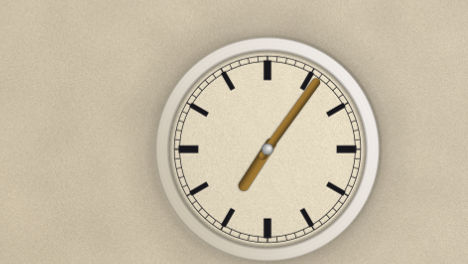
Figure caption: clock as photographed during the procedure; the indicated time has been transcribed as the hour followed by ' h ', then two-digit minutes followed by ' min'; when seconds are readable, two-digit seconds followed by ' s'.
7 h 06 min
